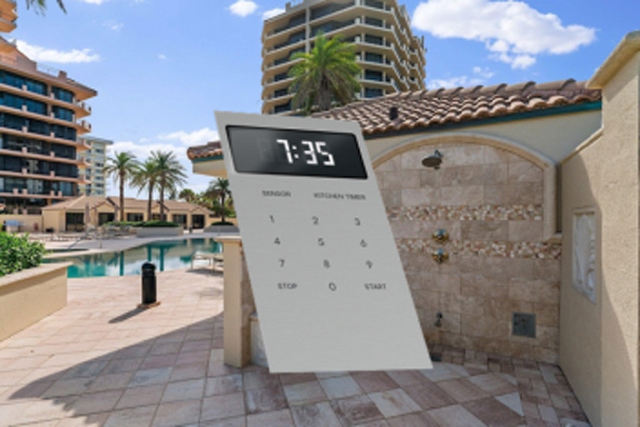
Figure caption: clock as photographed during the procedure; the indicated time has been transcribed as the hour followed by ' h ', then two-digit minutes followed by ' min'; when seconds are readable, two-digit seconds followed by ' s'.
7 h 35 min
